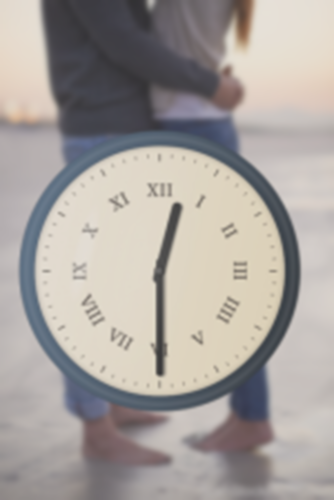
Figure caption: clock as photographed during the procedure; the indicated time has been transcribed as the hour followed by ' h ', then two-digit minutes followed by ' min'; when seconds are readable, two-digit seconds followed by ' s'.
12 h 30 min
